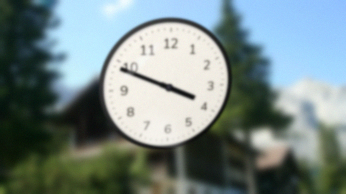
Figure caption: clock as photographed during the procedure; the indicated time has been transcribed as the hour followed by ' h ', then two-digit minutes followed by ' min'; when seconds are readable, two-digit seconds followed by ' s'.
3 h 49 min
